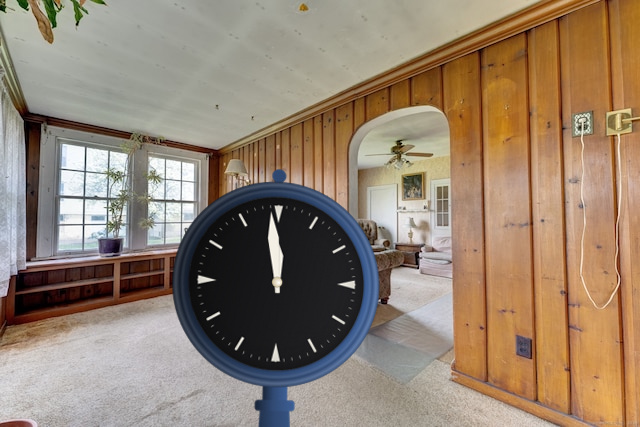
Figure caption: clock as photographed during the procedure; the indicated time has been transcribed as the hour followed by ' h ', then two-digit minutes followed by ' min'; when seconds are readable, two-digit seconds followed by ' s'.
11 h 59 min
